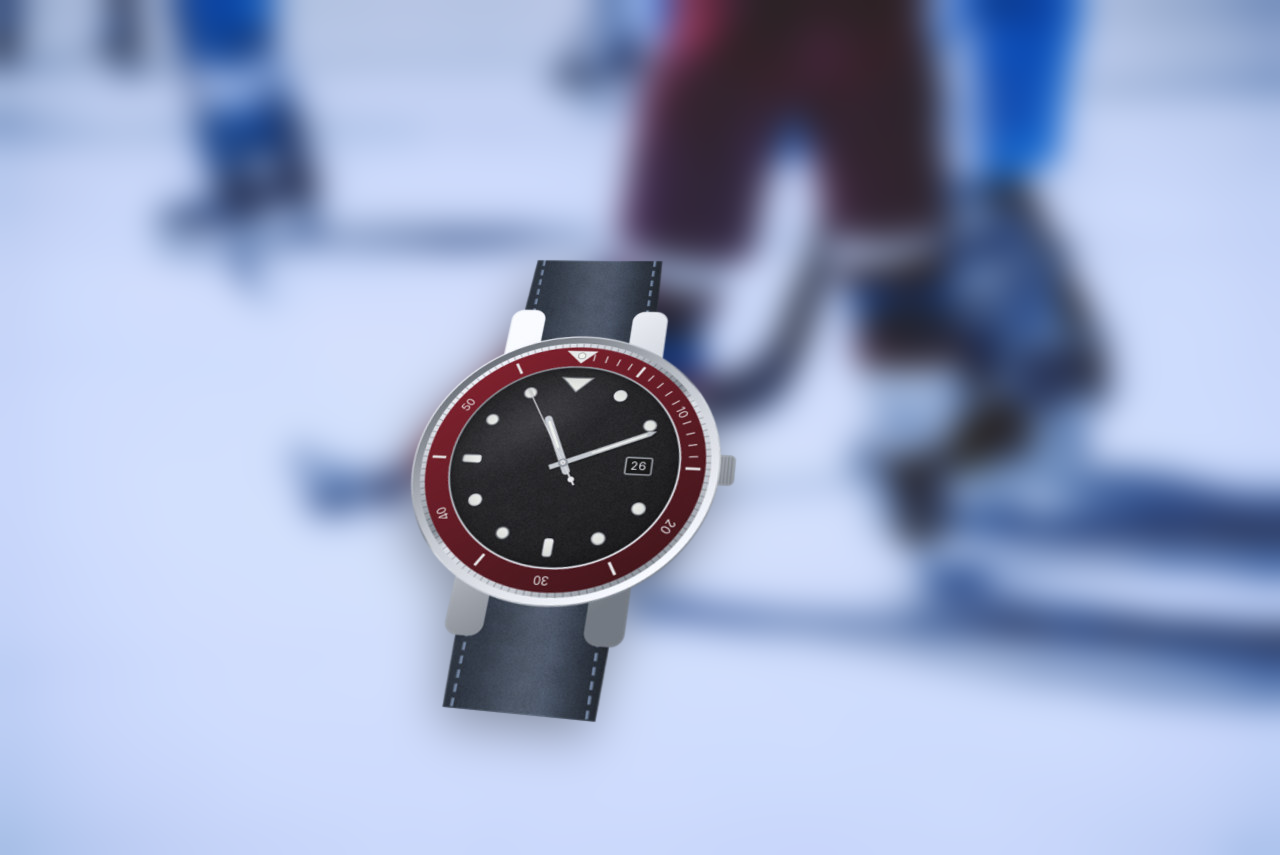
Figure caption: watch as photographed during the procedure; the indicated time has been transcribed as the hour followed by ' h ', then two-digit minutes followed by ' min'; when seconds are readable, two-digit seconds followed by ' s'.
11 h 10 min 55 s
